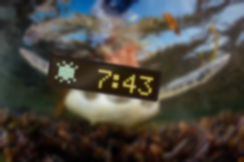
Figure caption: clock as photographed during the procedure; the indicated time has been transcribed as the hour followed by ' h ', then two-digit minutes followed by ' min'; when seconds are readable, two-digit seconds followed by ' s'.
7 h 43 min
